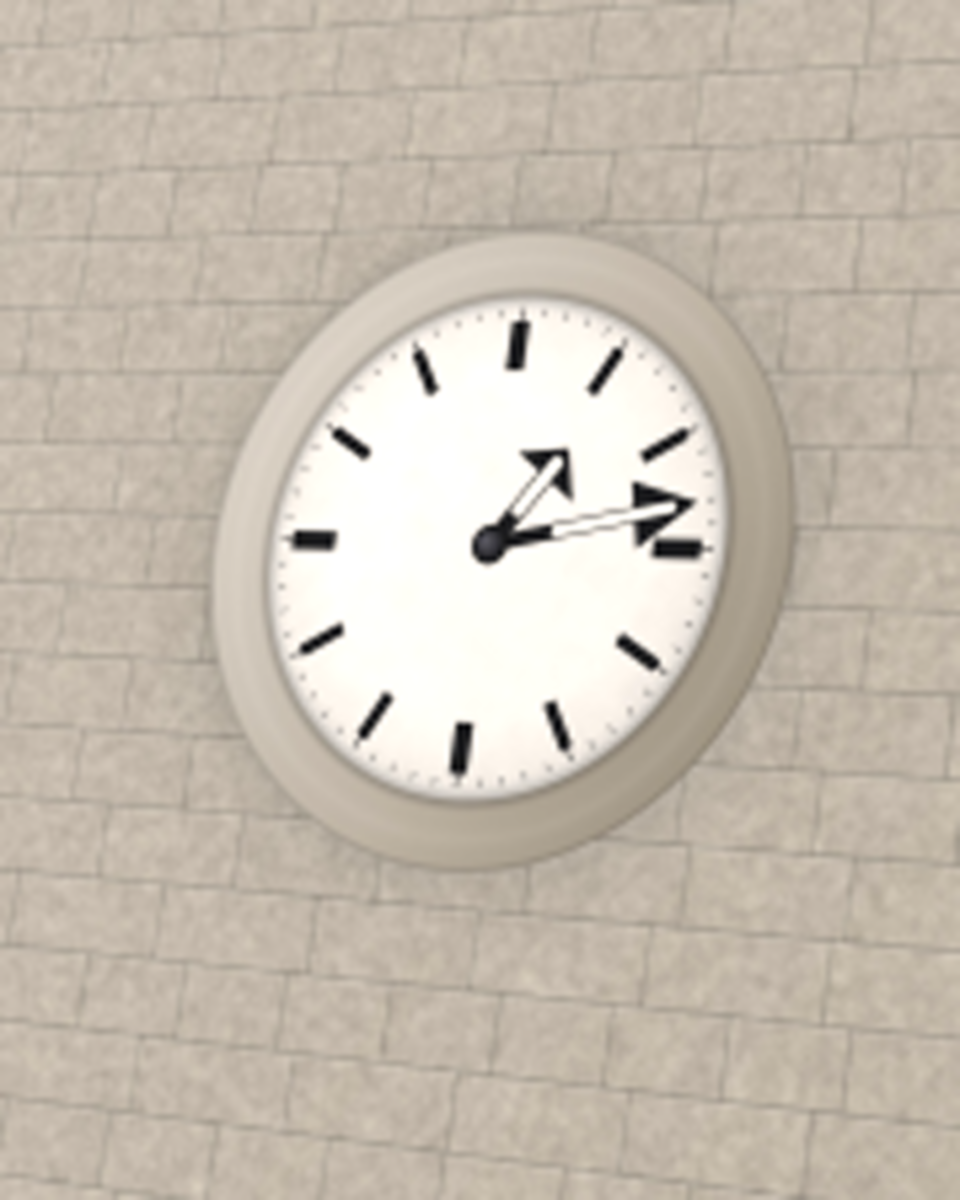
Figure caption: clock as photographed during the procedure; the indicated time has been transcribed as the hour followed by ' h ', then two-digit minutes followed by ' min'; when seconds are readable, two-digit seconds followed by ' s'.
1 h 13 min
